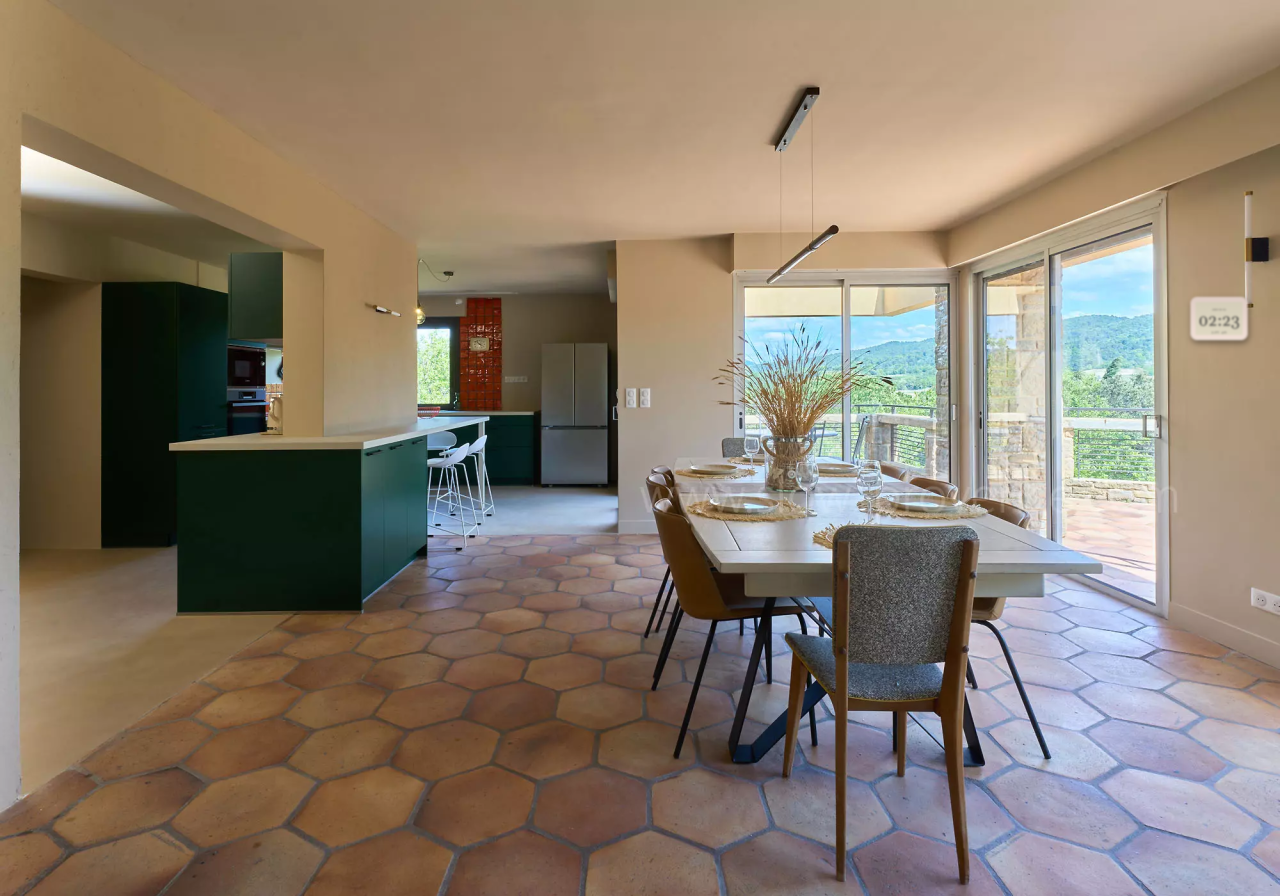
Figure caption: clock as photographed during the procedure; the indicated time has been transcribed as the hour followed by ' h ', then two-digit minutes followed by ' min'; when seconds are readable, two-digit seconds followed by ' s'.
2 h 23 min
